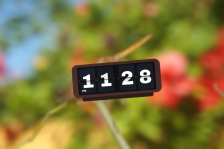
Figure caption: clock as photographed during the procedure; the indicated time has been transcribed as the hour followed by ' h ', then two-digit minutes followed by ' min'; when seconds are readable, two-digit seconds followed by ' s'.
11 h 28 min
